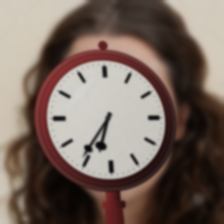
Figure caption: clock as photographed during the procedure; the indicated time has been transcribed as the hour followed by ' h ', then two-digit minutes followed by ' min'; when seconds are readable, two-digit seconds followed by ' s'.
6 h 36 min
